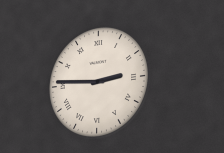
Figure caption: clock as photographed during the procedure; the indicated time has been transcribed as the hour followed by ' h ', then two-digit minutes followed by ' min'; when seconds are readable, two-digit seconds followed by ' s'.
2 h 46 min
